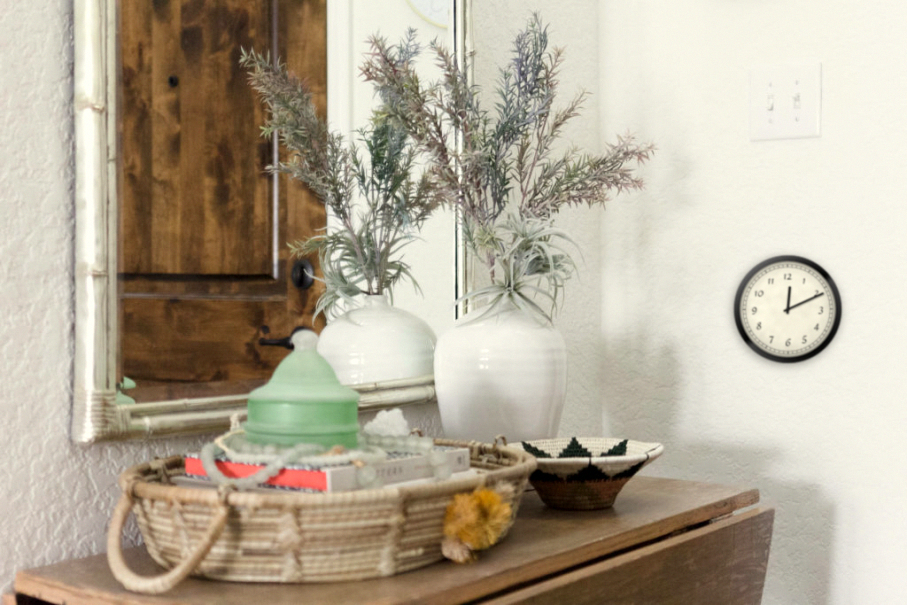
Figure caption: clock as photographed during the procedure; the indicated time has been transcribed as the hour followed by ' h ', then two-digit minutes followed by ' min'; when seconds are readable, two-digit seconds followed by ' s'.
12 h 11 min
